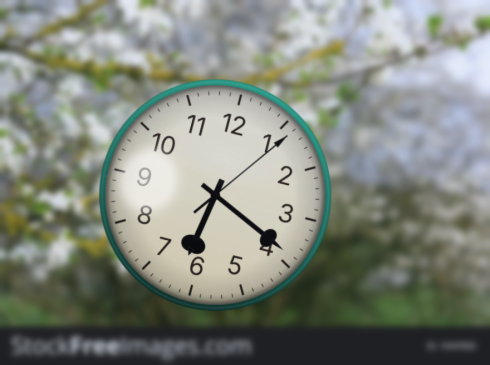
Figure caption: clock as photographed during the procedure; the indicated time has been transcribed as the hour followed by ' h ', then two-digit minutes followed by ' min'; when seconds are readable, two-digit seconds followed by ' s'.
6 h 19 min 06 s
